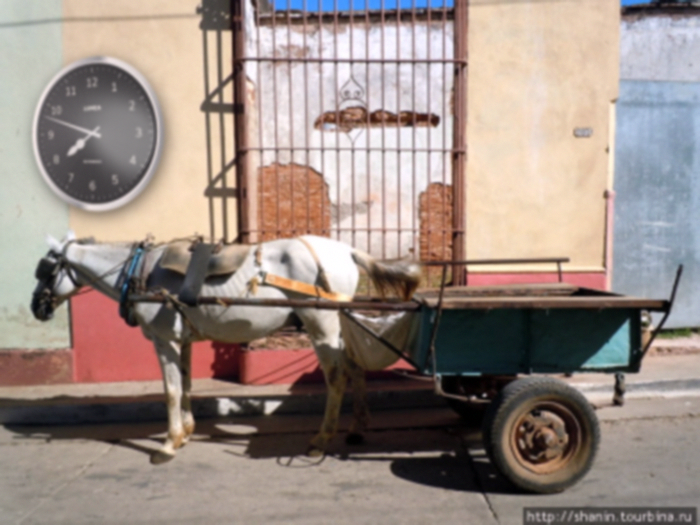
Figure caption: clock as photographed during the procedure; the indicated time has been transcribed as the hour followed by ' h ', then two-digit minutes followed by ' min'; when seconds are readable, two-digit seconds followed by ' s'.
7 h 48 min
